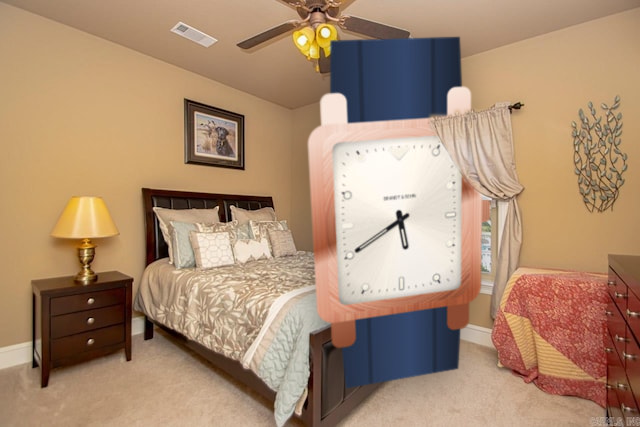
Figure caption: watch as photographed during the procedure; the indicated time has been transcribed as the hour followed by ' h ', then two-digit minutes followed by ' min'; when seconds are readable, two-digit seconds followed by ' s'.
5 h 40 min
